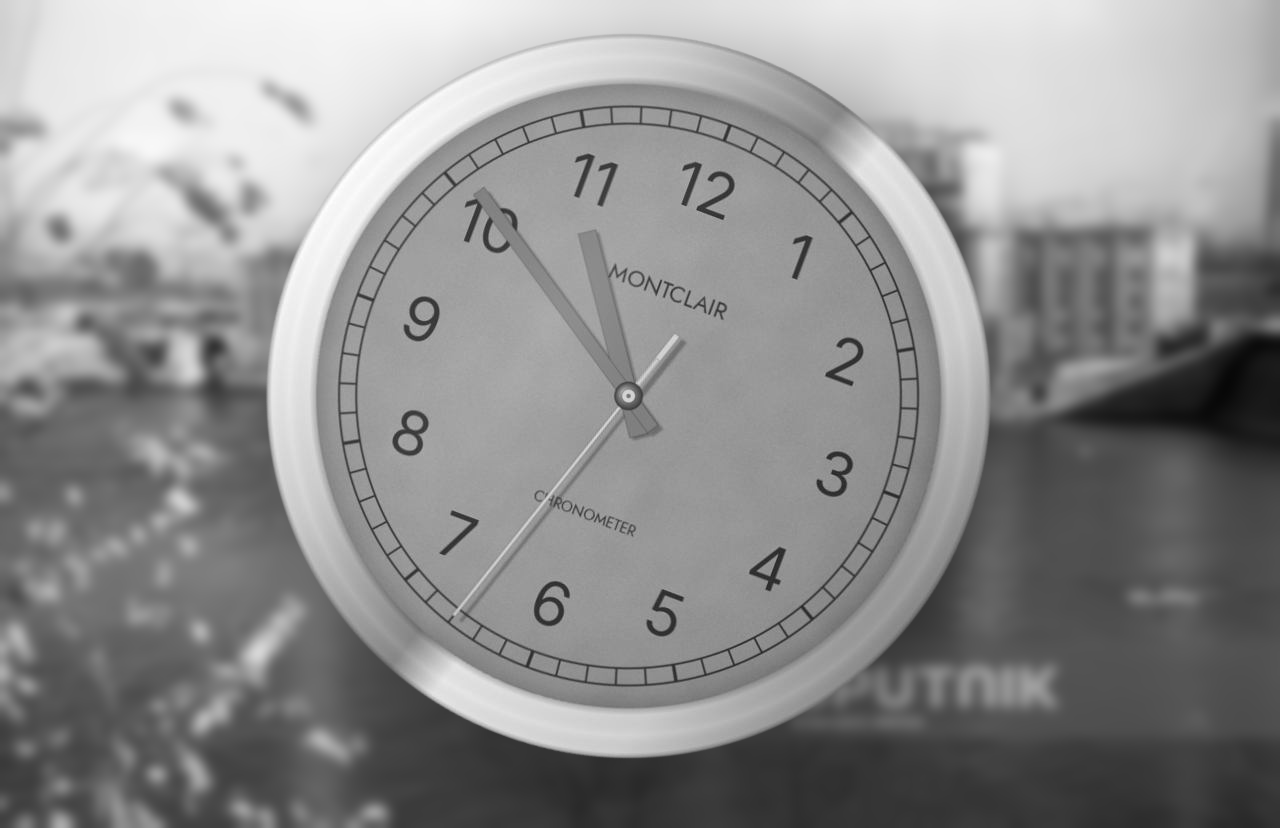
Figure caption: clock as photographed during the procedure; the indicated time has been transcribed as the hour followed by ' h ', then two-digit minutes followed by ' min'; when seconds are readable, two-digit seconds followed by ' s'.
10 h 50 min 33 s
